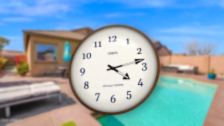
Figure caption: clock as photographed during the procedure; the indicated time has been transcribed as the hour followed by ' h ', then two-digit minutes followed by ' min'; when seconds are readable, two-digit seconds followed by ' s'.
4 h 13 min
